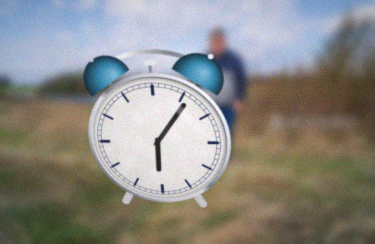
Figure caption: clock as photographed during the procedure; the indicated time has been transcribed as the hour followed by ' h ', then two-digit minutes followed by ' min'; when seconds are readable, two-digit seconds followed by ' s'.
6 h 06 min
